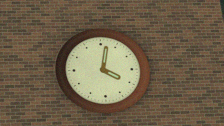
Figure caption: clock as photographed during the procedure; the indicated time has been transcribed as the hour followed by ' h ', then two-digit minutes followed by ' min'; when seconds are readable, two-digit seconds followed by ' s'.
4 h 02 min
